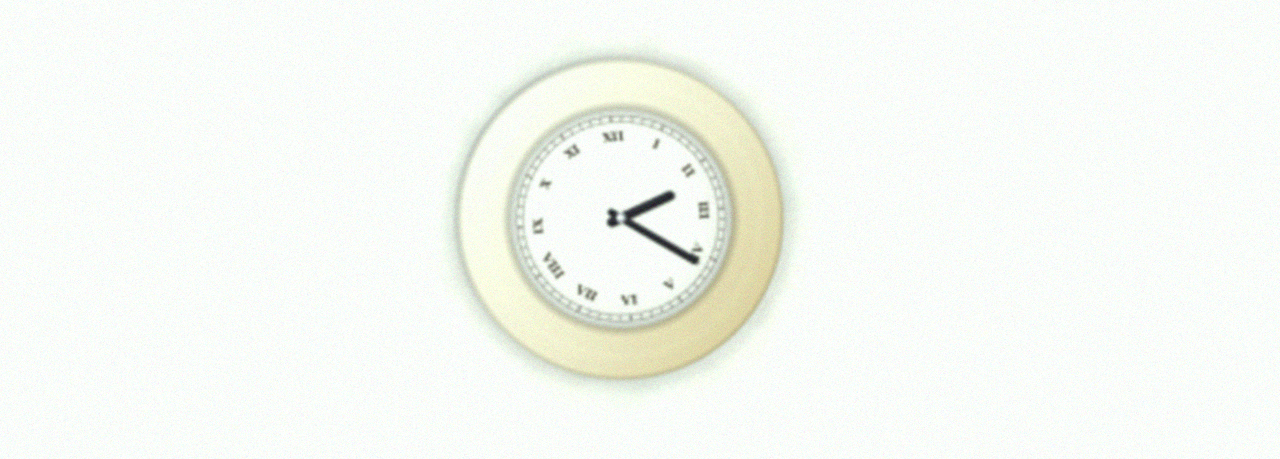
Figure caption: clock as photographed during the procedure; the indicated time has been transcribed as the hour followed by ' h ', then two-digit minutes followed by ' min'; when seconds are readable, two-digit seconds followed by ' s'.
2 h 21 min
